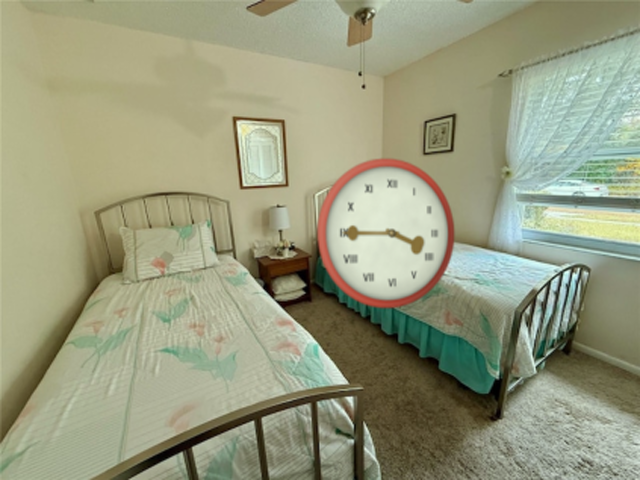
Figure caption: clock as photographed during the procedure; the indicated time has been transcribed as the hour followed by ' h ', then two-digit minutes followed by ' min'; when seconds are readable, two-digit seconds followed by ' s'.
3 h 45 min
